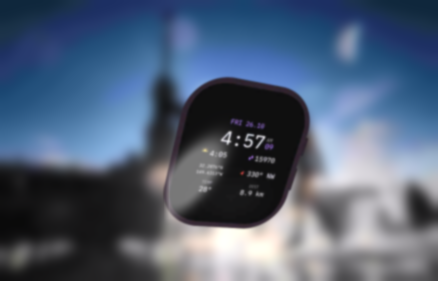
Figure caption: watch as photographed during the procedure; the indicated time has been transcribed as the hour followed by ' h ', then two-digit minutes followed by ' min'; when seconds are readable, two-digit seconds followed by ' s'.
4 h 57 min
